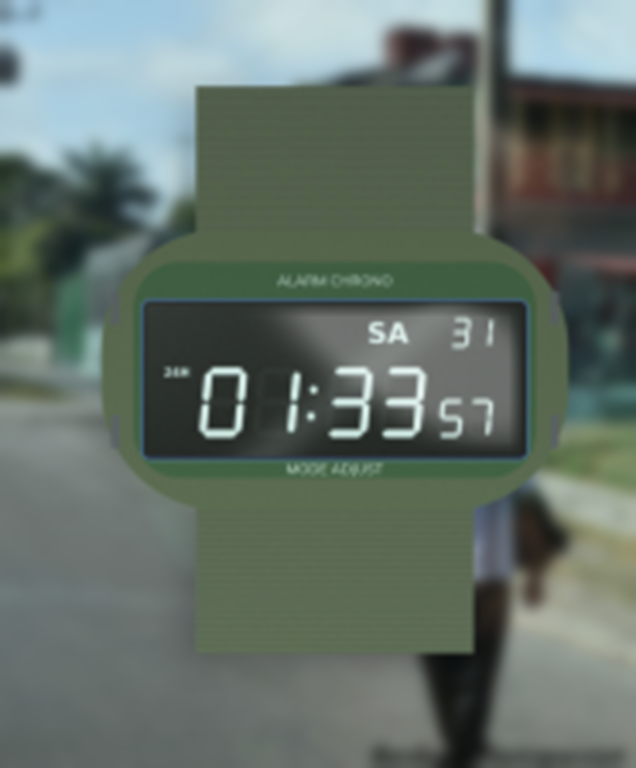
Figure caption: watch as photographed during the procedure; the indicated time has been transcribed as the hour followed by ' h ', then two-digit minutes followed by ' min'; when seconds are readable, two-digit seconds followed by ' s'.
1 h 33 min 57 s
